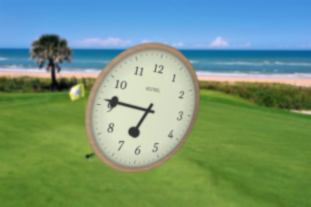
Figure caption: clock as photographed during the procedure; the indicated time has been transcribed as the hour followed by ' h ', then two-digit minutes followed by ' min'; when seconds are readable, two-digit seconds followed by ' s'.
6 h 46 min
